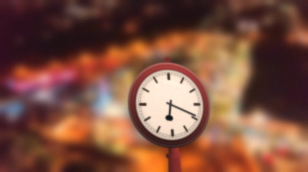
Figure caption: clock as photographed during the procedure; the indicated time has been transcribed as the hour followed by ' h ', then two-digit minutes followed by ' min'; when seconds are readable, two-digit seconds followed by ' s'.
6 h 19 min
